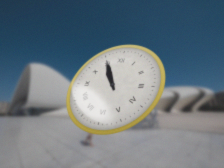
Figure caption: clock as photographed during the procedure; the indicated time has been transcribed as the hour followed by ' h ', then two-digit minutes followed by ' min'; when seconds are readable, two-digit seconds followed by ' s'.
10 h 55 min
